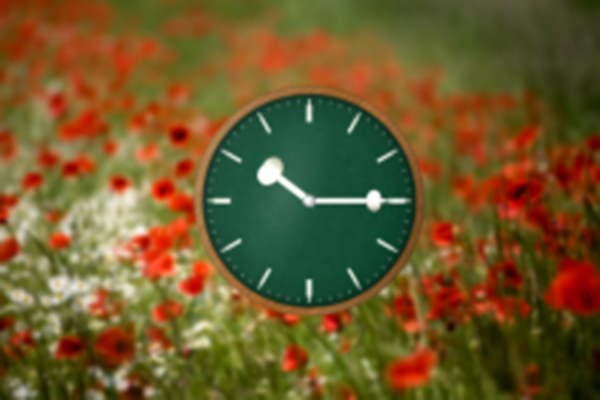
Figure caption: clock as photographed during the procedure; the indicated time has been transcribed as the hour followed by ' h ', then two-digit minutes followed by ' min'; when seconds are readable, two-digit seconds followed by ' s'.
10 h 15 min
